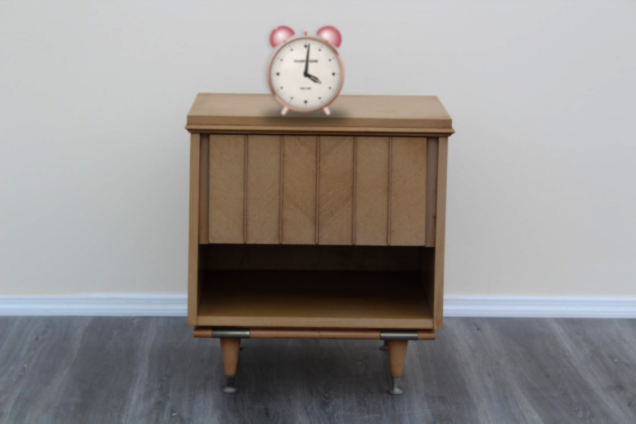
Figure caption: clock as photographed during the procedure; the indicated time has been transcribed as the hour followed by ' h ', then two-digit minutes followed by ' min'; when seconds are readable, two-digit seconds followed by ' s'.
4 h 01 min
